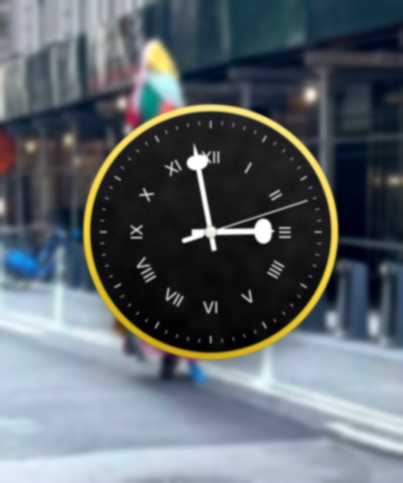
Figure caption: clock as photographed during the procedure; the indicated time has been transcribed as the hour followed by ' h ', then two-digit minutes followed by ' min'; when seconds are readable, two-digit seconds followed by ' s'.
2 h 58 min 12 s
